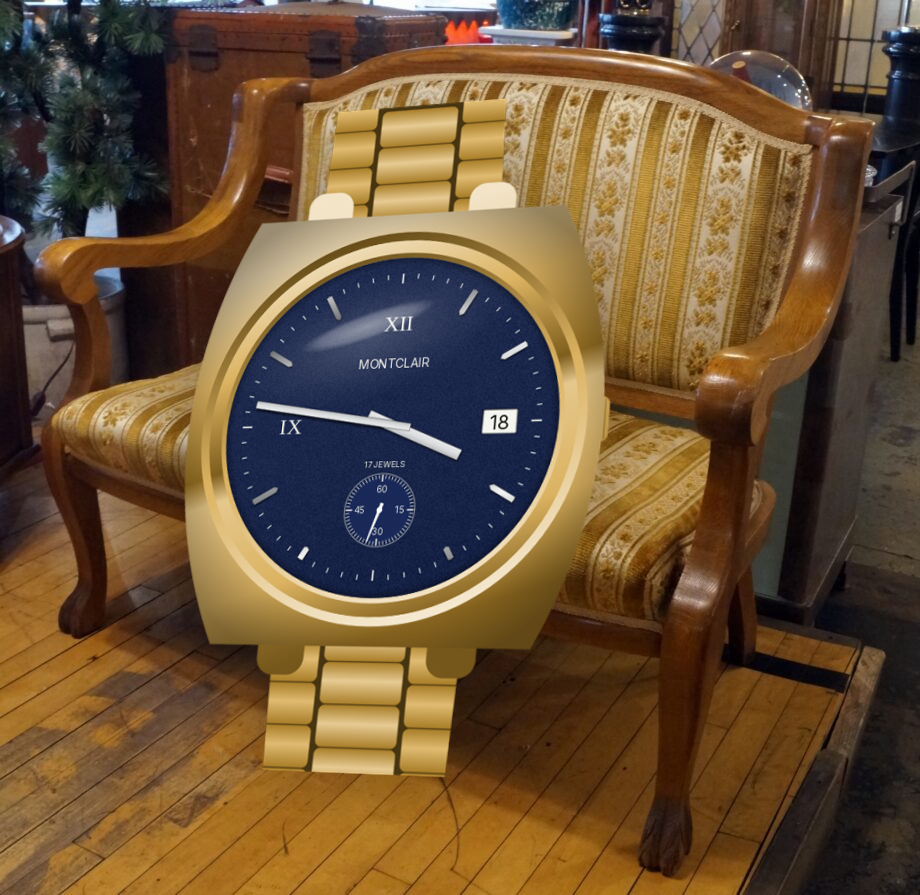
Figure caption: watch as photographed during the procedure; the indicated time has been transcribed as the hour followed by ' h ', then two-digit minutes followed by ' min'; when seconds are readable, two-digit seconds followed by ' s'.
3 h 46 min 33 s
